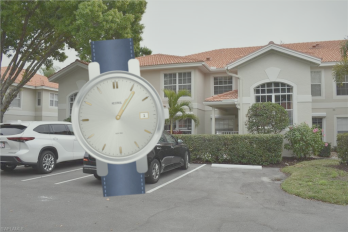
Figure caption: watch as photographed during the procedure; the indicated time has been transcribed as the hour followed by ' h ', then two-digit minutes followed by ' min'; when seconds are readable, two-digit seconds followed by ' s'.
1 h 06 min
